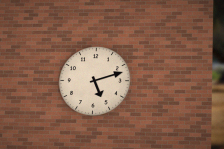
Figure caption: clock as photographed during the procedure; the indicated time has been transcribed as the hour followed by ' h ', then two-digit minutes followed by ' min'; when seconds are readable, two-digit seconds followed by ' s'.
5 h 12 min
